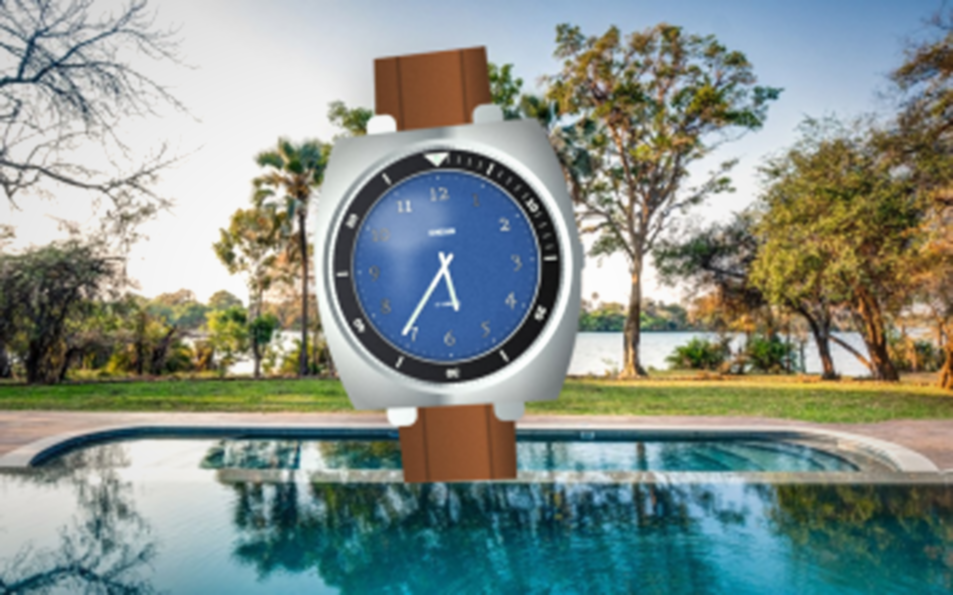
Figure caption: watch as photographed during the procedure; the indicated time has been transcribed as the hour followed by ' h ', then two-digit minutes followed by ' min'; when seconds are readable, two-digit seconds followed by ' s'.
5 h 36 min
